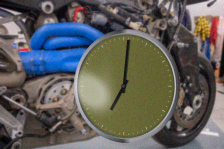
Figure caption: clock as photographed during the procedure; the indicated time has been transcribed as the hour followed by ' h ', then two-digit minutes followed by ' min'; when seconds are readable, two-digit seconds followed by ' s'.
7 h 01 min
